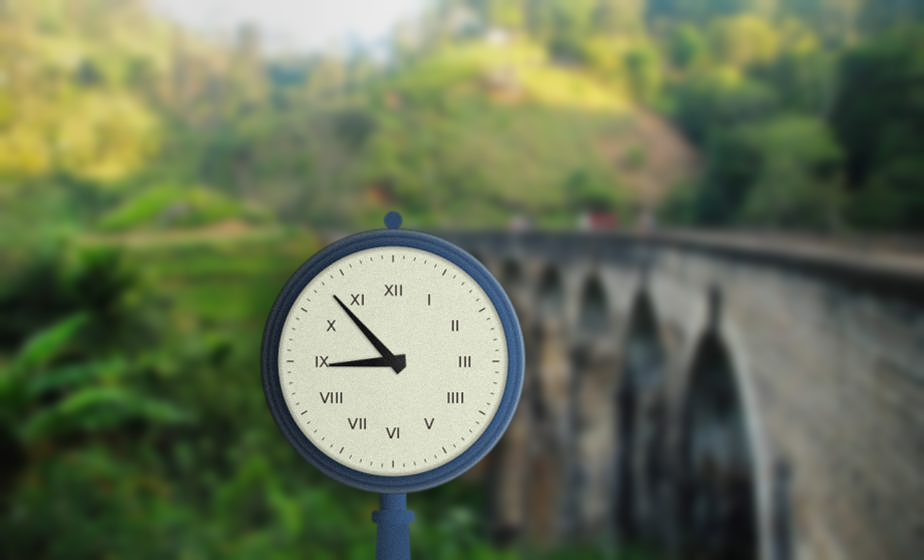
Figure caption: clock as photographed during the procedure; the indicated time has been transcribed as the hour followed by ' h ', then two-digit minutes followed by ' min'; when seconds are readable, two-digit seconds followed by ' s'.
8 h 53 min
